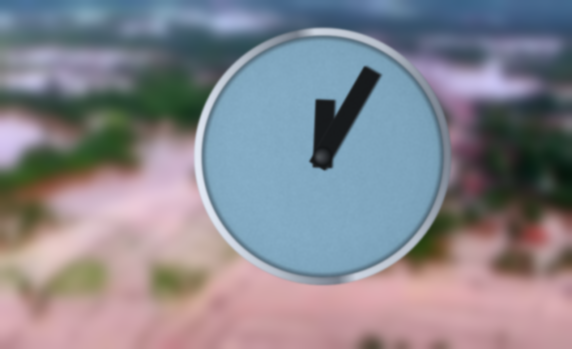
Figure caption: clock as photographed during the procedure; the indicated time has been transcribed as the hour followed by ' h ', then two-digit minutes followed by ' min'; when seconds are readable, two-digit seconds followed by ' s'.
12 h 05 min
